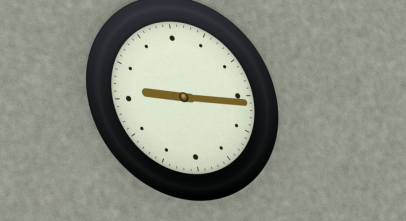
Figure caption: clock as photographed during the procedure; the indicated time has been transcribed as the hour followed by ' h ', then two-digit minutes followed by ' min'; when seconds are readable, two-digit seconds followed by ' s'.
9 h 16 min
